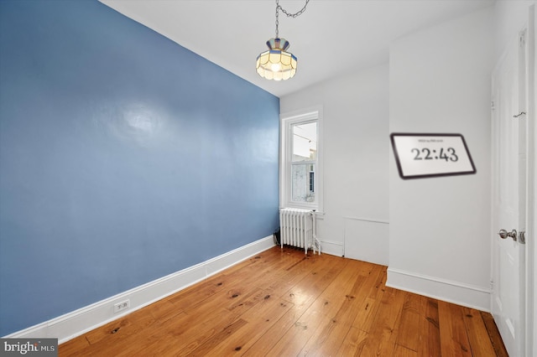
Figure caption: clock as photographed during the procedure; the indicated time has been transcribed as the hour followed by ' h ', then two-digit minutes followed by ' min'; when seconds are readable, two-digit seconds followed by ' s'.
22 h 43 min
